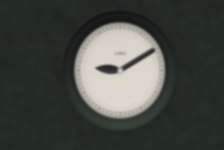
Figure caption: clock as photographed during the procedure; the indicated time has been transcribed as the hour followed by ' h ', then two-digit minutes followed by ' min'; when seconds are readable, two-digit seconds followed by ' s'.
9 h 10 min
